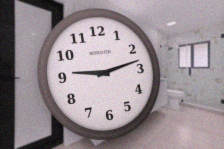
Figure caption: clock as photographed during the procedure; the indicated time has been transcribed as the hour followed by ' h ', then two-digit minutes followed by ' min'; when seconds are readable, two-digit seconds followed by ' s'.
9 h 13 min
